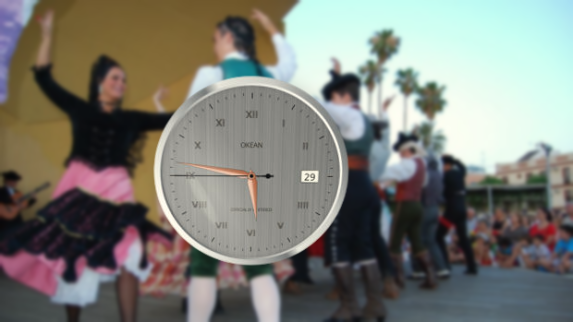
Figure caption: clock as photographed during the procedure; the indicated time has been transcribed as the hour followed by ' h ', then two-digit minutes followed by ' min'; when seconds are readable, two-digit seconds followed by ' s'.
5 h 46 min 45 s
